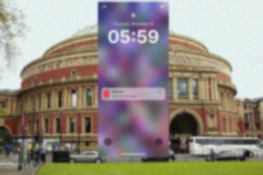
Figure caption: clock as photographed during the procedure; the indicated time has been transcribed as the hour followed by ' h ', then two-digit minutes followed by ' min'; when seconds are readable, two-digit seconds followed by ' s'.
5 h 59 min
